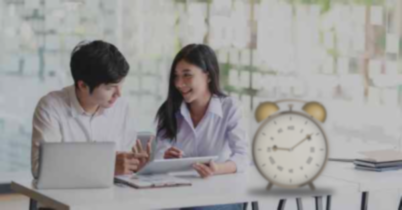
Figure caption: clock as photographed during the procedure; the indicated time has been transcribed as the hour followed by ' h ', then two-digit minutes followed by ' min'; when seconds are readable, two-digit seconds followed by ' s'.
9 h 09 min
